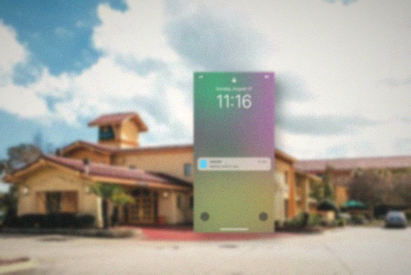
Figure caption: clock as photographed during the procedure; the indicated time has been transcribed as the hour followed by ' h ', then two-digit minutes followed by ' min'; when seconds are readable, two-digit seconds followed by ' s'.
11 h 16 min
